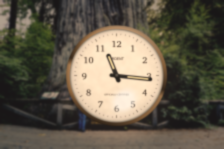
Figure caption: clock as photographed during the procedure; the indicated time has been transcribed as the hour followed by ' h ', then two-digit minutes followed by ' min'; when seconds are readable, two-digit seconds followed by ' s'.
11 h 16 min
